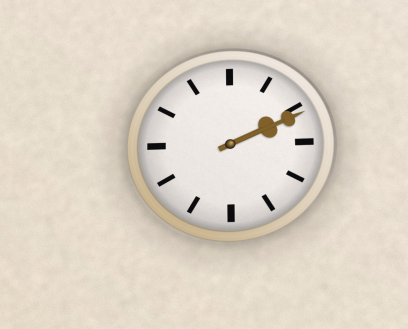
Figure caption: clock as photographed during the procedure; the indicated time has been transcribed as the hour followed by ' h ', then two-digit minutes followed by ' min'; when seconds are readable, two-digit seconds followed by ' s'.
2 h 11 min
